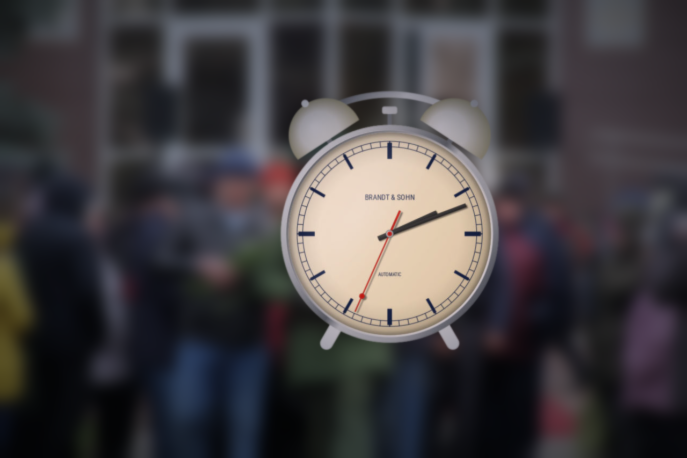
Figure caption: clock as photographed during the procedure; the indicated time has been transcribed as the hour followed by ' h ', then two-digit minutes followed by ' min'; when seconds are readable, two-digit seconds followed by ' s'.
2 h 11 min 34 s
